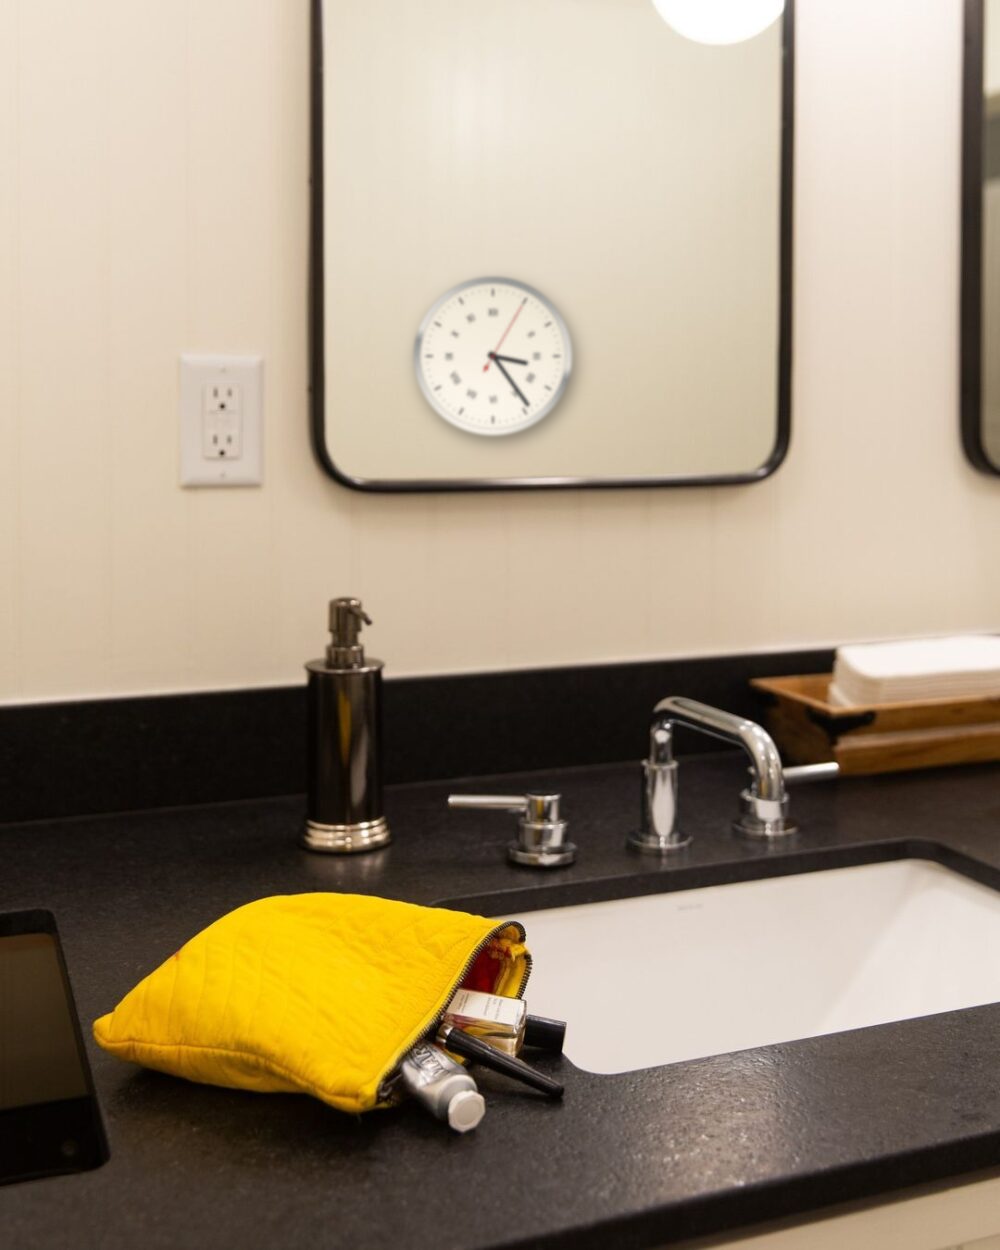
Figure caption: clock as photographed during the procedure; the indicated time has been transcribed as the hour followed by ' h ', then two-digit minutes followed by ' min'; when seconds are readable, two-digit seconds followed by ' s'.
3 h 24 min 05 s
